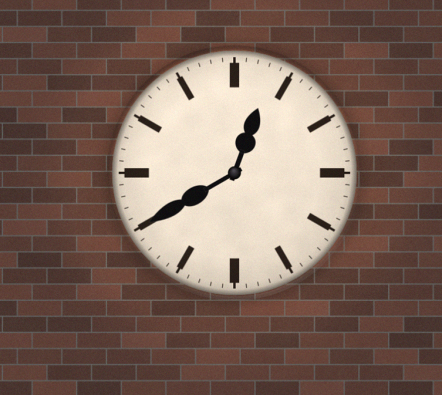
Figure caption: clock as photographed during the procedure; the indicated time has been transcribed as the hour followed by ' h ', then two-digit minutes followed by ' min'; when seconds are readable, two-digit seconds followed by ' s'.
12 h 40 min
